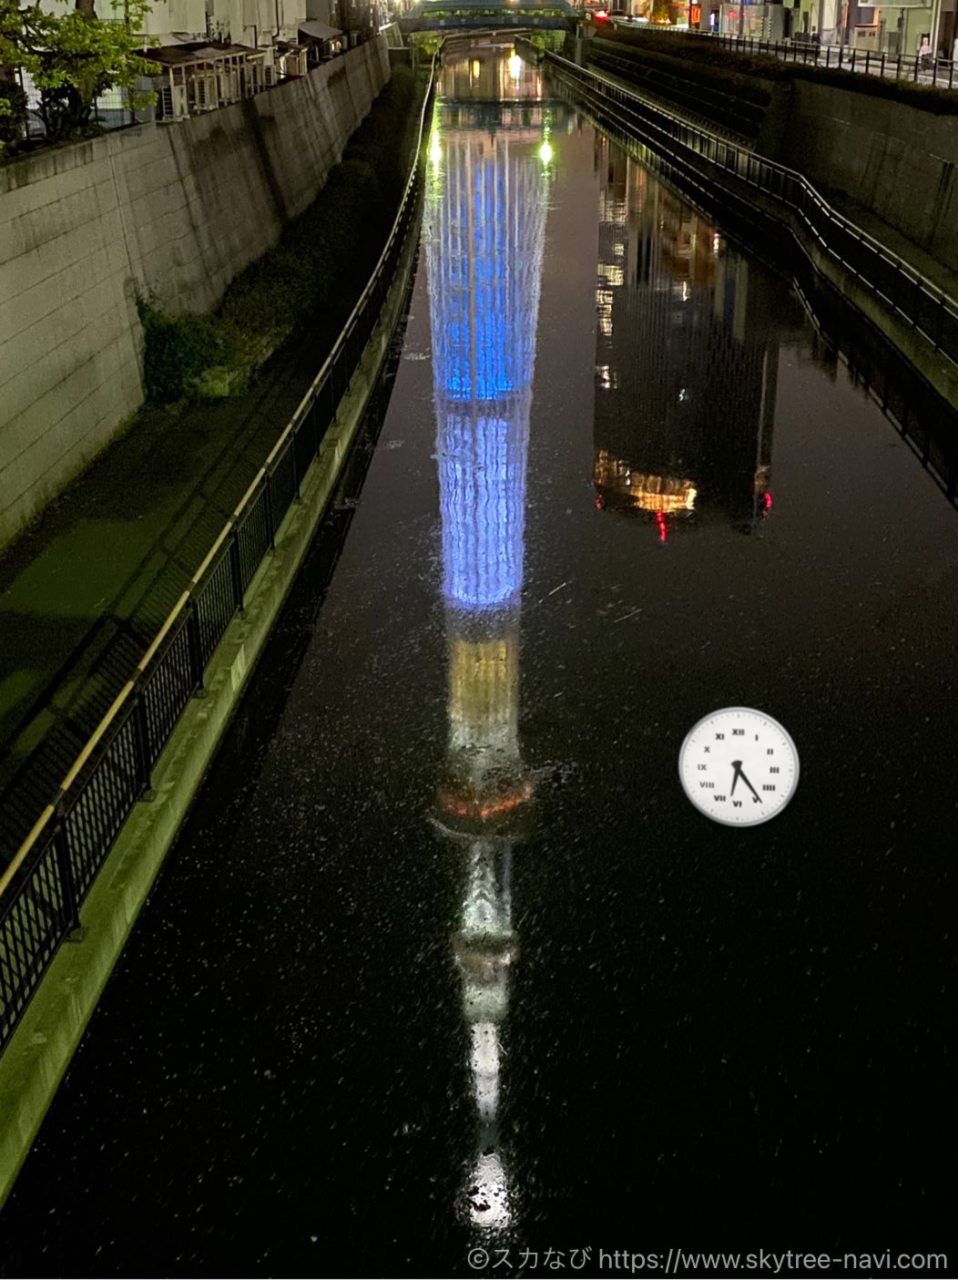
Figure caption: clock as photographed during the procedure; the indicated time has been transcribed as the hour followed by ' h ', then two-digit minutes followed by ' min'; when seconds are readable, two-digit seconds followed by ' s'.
6 h 24 min
